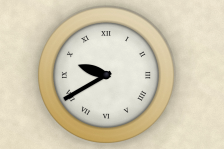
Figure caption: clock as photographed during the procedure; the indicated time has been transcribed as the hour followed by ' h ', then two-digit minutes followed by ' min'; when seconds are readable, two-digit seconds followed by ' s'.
9 h 40 min
